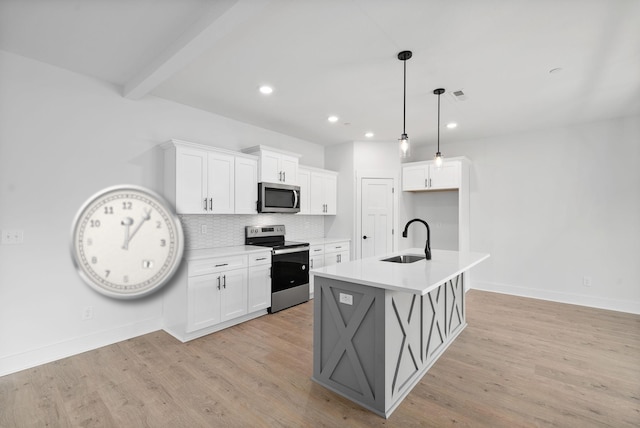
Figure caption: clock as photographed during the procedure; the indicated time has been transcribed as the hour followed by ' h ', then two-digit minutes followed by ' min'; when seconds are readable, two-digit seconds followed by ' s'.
12 h 06 min
